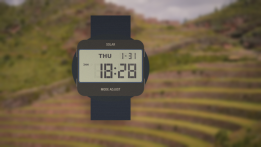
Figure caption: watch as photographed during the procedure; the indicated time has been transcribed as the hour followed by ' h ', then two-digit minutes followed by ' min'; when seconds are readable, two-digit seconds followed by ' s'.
18 h 28 min
